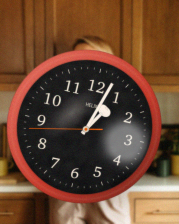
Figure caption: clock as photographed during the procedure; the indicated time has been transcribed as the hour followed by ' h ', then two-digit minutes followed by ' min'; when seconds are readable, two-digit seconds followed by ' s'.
1 h 02 min 43 s
